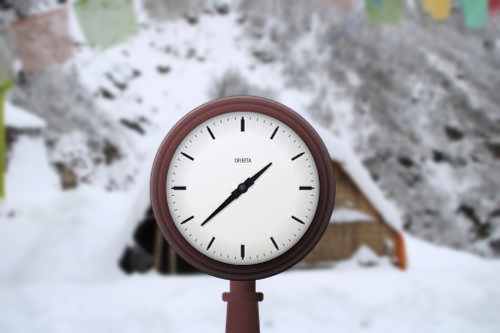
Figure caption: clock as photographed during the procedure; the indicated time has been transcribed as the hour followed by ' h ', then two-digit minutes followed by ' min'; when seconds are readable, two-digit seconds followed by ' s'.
1 h 38 min
